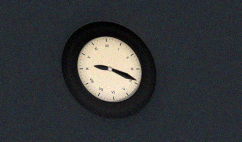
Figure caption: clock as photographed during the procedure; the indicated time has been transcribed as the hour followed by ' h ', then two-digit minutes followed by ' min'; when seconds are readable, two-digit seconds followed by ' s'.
9 h 19 min
